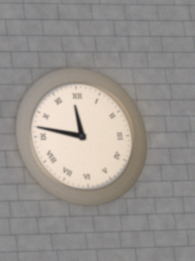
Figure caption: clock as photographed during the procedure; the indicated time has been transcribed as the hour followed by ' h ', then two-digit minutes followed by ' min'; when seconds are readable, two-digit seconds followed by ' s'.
11 h 47 min
